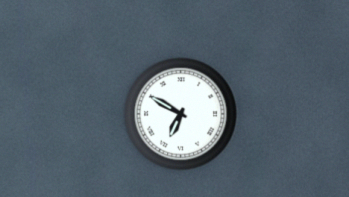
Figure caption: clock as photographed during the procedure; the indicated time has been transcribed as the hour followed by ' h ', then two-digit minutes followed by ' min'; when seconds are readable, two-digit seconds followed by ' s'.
6 h 50 min
